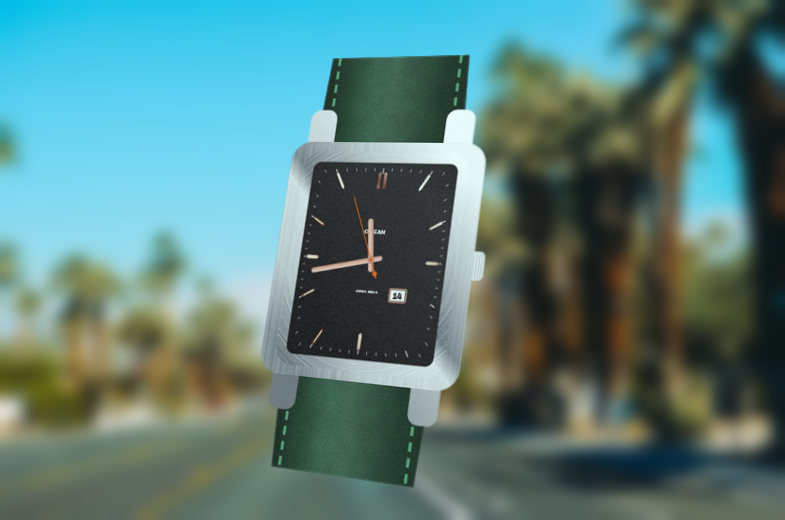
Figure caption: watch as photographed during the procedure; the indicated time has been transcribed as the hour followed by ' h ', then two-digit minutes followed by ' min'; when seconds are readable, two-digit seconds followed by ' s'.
11 h 42 min 56 s
